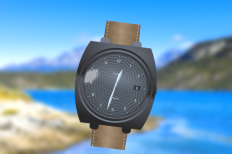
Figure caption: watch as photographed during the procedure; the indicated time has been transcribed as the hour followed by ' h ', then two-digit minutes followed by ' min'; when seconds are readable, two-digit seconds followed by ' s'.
12 h 32 min
